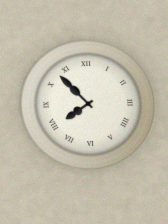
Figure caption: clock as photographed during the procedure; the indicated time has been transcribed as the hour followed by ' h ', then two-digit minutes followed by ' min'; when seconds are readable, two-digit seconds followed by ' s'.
7 h 53 min
